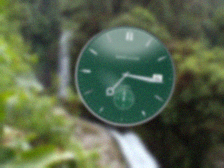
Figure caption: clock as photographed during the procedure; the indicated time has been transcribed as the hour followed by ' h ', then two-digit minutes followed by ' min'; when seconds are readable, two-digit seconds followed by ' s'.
7 h 16 min
